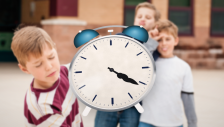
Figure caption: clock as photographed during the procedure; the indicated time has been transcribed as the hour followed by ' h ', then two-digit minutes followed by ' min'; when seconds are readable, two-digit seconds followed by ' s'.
4 h 21 min
